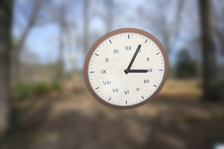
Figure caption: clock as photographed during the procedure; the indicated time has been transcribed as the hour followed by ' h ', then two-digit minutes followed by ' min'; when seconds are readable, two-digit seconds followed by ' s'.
3 h 04 min
